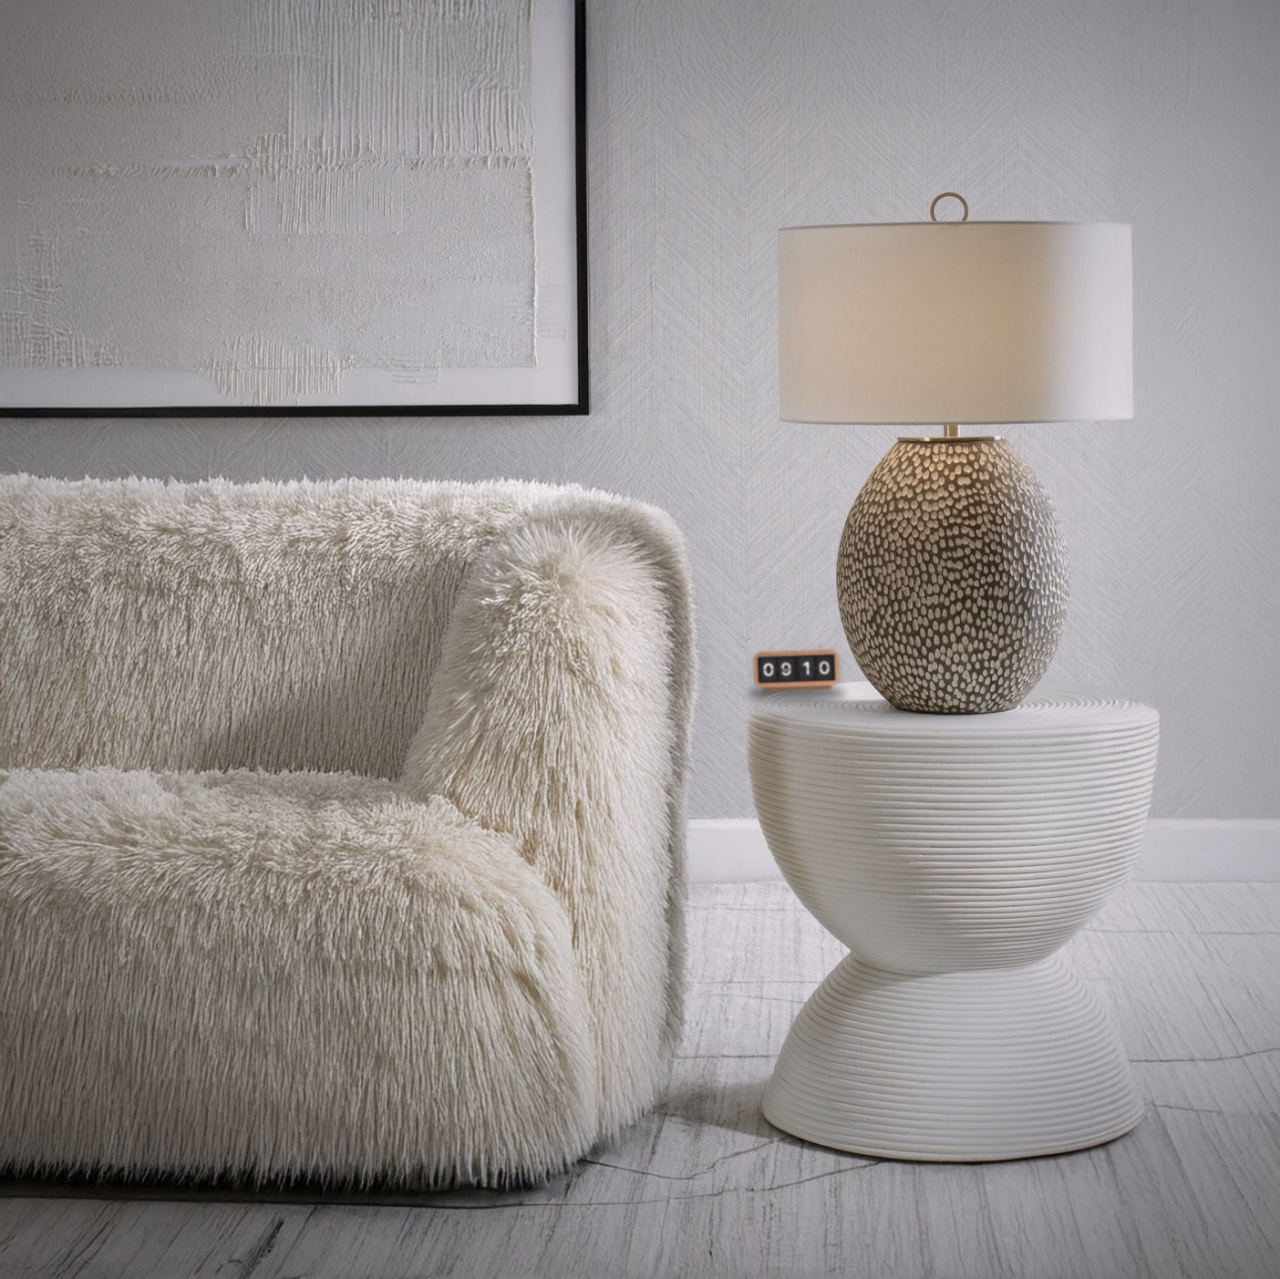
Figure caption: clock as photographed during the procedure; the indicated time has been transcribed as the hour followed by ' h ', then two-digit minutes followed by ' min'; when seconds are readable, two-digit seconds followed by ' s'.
9 h 10 min
